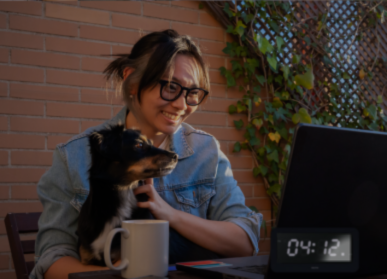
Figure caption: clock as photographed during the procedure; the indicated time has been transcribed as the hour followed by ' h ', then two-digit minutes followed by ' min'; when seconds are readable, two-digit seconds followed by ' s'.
4 h 12 min
